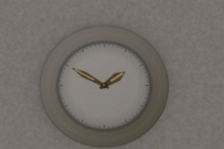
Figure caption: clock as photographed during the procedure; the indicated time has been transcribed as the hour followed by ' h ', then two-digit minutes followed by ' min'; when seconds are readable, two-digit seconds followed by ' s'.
1 h 50 min
